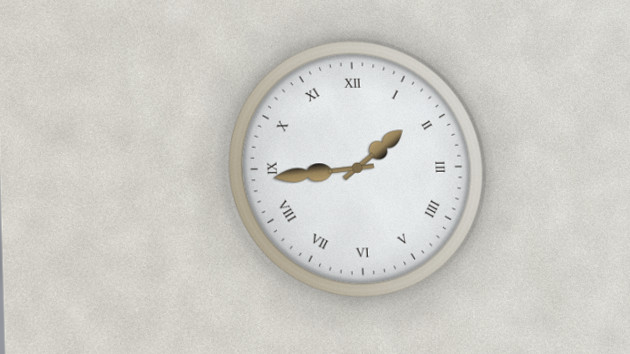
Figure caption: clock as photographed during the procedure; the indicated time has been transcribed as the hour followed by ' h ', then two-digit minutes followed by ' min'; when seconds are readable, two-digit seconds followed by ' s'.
1 h 44 min
